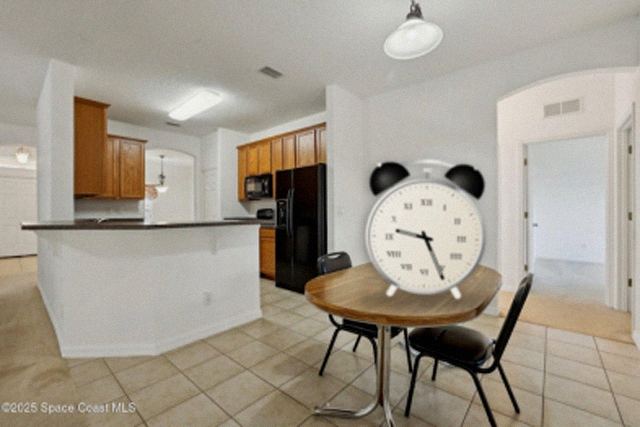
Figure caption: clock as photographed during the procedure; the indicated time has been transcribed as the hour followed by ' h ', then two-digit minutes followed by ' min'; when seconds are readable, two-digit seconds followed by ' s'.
9 h 26 min
